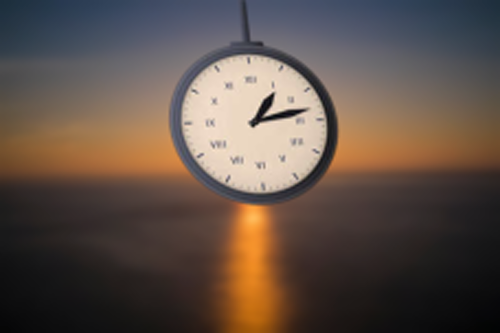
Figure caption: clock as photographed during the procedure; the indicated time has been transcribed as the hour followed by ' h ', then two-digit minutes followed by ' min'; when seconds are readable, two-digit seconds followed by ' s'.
1 h 13 min
